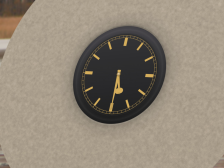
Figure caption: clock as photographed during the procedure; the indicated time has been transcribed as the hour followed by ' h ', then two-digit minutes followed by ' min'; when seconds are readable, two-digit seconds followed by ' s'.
5 h 30 min
